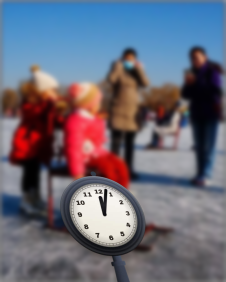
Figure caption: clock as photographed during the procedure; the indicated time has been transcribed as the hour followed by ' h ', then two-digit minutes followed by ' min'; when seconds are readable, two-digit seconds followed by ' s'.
12 h 03 min
